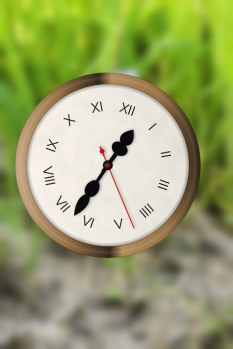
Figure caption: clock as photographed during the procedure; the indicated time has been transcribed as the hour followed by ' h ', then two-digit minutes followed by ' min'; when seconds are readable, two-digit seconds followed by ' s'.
12 h 32 min 23 s
